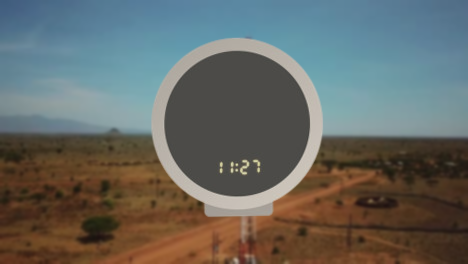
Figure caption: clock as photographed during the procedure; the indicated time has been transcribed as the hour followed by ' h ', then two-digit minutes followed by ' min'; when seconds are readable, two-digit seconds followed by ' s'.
11 h 27 min
